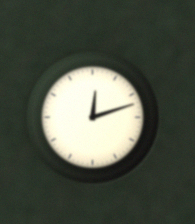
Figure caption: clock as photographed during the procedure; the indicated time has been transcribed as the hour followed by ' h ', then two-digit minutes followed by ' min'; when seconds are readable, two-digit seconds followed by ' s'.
12 h 12 min
